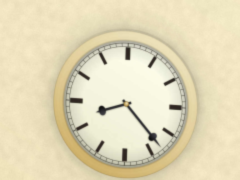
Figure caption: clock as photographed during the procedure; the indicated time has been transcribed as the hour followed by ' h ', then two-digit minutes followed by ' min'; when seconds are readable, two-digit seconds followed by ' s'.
8 h 23 min
